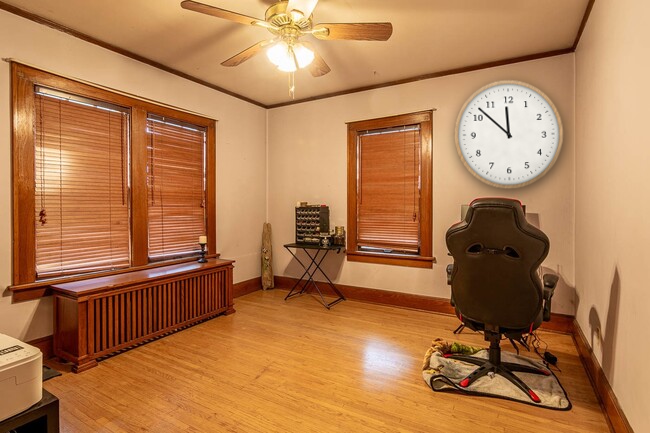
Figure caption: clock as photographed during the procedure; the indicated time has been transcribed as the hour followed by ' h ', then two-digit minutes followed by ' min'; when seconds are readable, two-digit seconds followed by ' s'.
11 h 52 min
